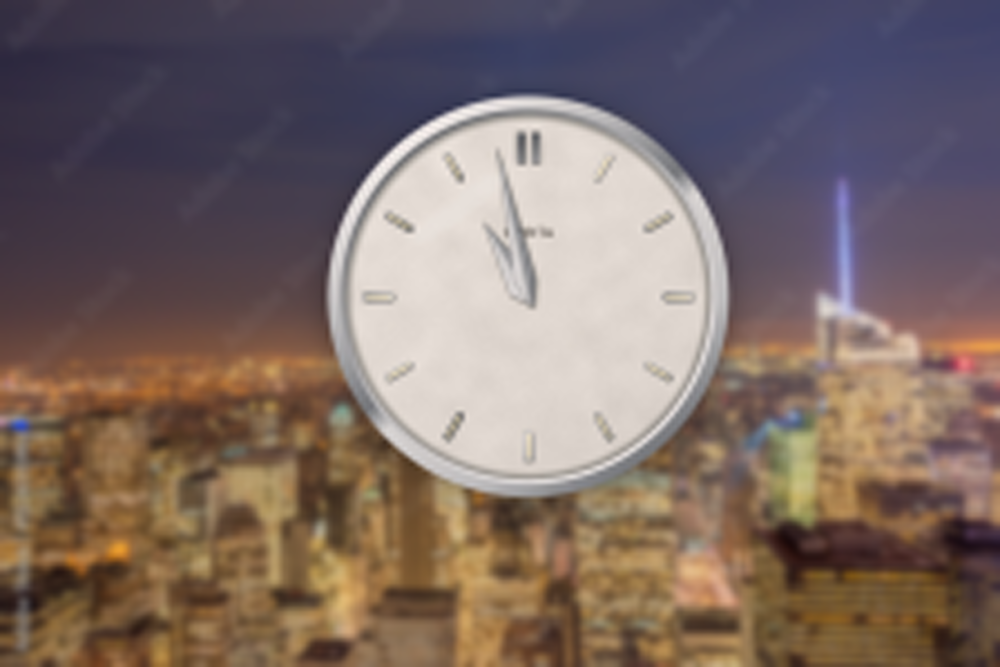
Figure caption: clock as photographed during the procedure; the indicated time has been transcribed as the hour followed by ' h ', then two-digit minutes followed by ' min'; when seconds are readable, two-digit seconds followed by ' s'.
10 h 58 min
